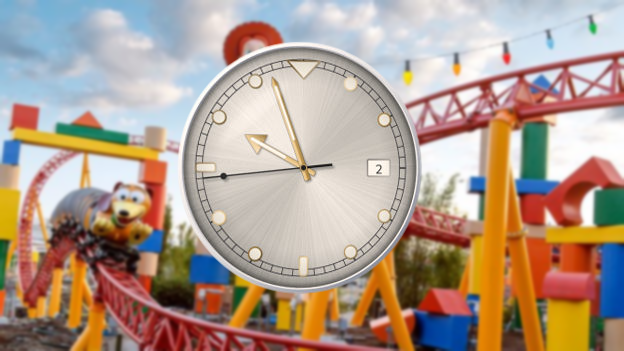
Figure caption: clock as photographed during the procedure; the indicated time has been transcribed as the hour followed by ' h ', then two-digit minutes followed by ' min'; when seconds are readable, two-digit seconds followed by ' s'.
9 h 56 min 44 s
